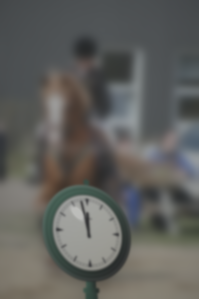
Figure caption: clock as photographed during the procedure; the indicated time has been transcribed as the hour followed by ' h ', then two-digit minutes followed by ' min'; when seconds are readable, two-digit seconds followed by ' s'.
11 h 58 min
